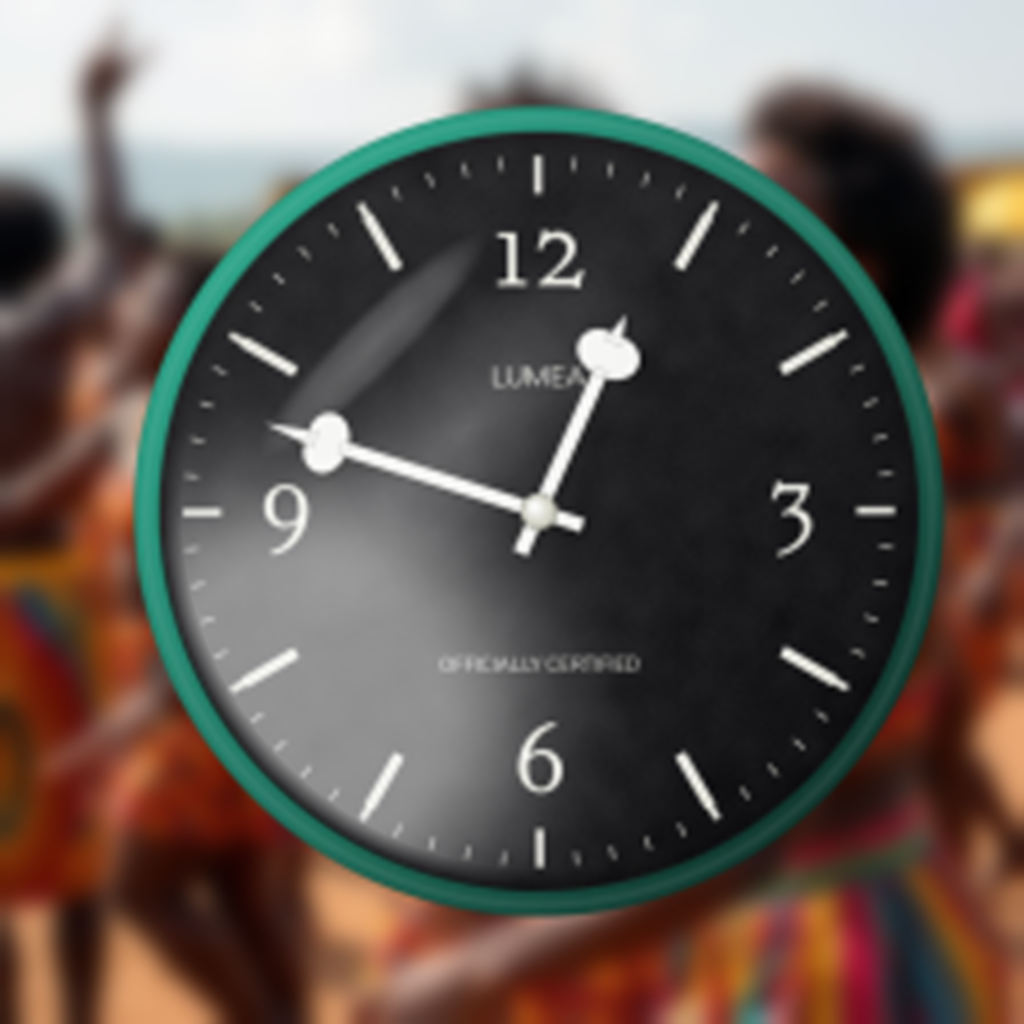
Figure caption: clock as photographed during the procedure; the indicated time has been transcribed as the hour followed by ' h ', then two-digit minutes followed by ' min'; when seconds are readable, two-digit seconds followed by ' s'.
12 h 48 min
